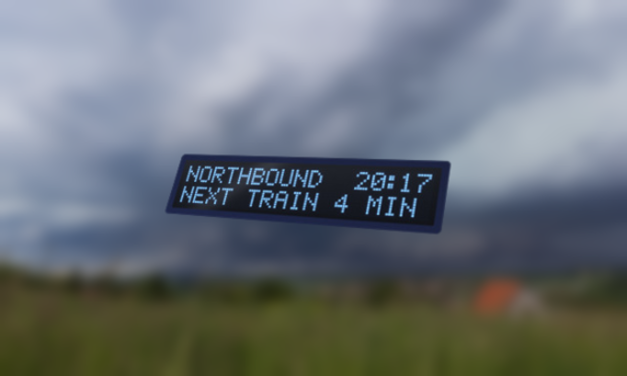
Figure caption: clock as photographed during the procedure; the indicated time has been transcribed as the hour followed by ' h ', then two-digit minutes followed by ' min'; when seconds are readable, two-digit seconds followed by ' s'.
20 h 17 min
